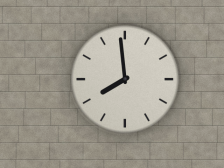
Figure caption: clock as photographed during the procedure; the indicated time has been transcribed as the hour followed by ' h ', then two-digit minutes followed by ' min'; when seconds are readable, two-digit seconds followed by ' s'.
7 h 59 min
